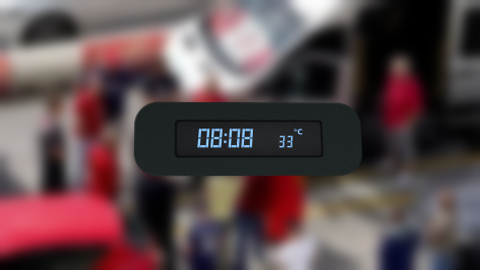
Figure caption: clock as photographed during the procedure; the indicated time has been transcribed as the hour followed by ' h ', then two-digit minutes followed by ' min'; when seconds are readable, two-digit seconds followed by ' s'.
8 h 08 min
